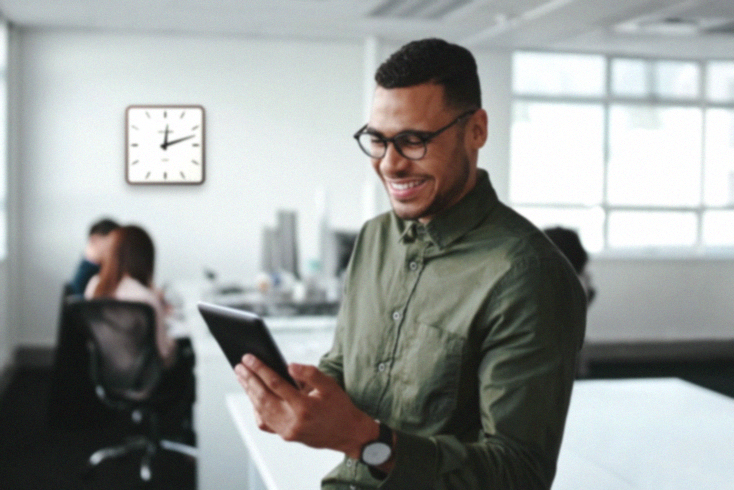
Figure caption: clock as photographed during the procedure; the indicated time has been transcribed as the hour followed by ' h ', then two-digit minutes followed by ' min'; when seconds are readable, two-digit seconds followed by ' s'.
12 h 12 min
